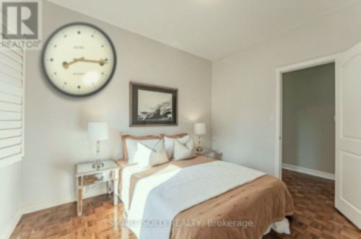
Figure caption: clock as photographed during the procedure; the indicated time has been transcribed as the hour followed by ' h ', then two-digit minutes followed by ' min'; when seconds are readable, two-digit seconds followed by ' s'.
8 h 16 min
